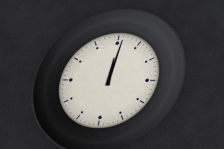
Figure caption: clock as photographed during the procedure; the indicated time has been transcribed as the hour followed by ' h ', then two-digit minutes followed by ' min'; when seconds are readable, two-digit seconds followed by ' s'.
12 h 01 min
